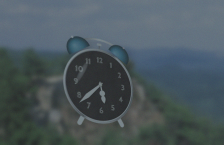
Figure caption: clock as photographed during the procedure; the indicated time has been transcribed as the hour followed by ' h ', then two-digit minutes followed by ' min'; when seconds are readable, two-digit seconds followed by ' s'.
5 h 38 min
